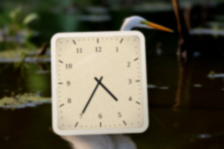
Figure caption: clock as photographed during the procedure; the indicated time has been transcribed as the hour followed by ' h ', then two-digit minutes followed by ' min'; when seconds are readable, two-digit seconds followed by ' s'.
4 h 35 min
